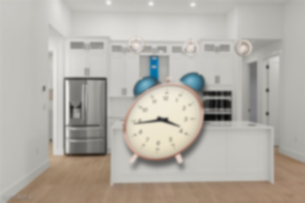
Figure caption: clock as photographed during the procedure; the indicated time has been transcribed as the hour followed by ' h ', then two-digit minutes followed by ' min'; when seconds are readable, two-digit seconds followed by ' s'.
3 h 44 min
